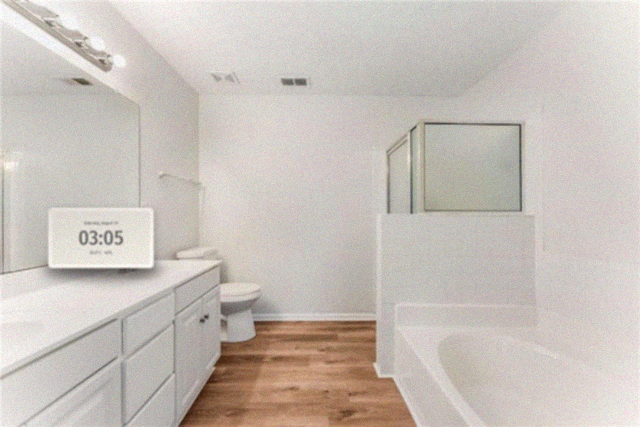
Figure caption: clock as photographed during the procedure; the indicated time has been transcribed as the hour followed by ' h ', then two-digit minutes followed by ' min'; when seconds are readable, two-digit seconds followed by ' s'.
3 h 05 min
